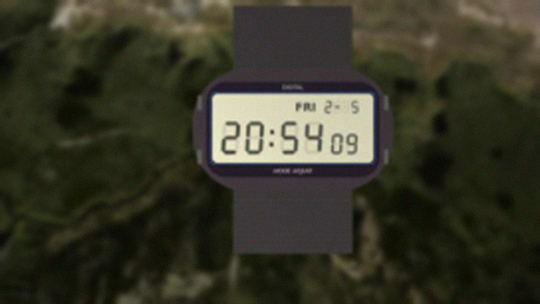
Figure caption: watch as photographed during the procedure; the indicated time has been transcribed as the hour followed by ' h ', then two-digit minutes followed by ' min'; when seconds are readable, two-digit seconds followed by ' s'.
20 h 54 min 09 s
